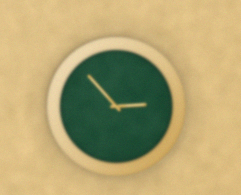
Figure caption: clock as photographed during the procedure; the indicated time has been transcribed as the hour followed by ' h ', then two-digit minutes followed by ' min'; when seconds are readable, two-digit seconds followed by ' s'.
2 h 53 min
